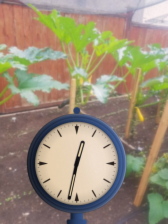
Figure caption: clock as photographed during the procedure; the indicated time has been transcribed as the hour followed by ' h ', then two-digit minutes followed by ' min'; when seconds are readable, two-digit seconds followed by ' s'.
12 h 32 min
